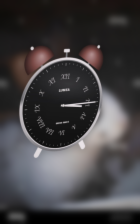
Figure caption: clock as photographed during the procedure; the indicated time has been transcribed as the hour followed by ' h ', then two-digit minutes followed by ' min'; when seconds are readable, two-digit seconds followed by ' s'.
3 h 15 min
